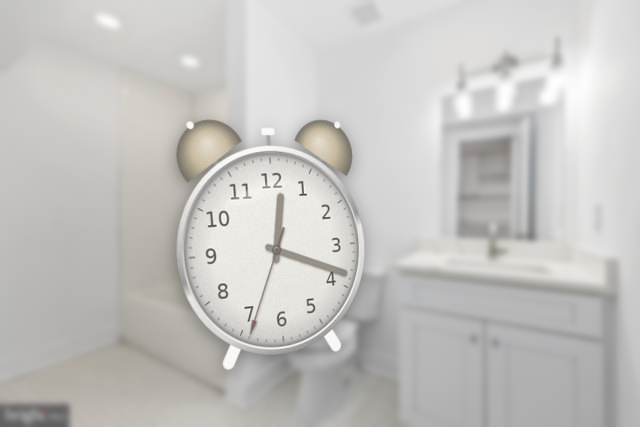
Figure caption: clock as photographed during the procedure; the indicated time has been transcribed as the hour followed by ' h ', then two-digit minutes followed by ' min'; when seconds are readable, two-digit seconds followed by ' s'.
12 h 18 min 34 s
